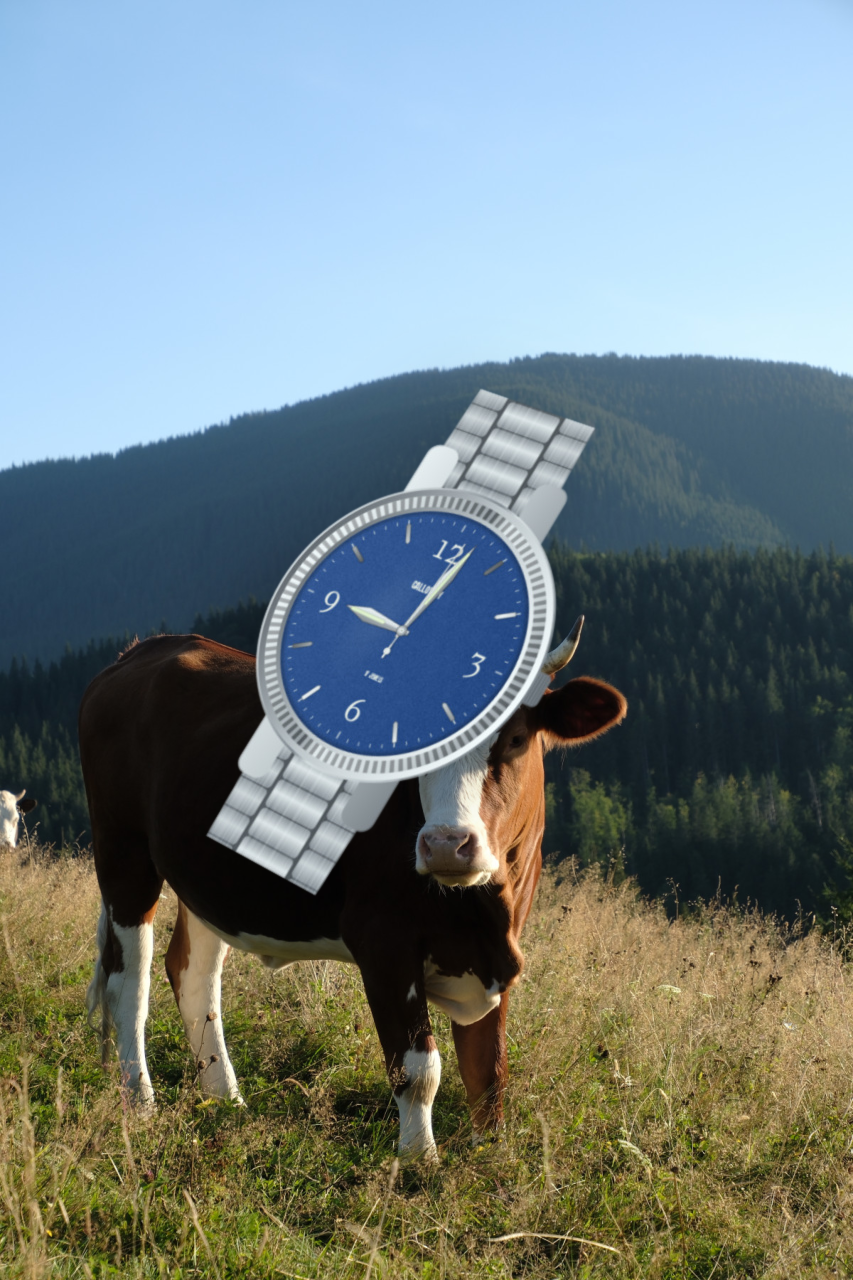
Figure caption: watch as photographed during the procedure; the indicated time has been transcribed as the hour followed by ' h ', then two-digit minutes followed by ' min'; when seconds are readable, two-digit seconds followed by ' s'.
9 h 02 min 01 s
